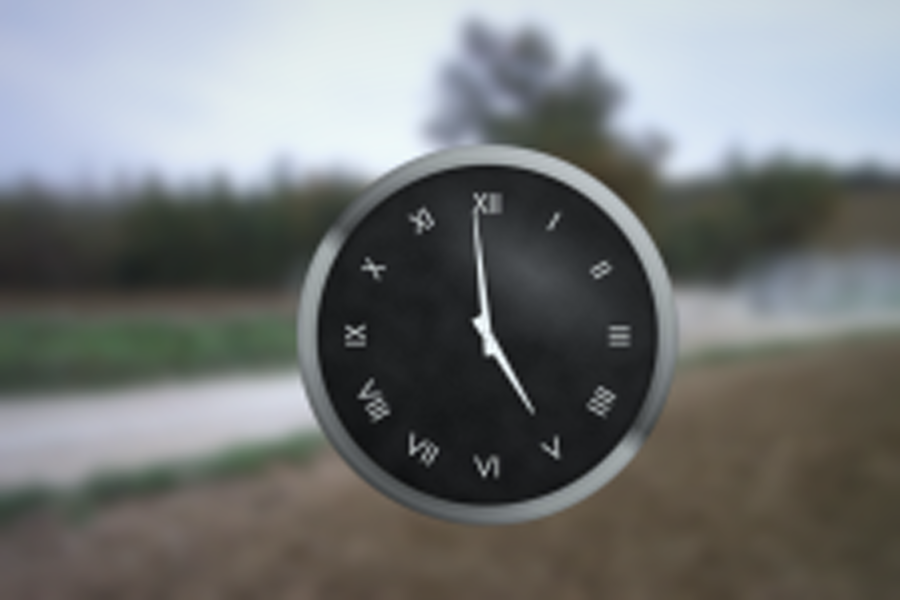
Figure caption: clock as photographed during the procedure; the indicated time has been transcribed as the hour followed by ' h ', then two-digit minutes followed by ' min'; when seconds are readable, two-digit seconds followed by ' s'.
4 h 59 min
